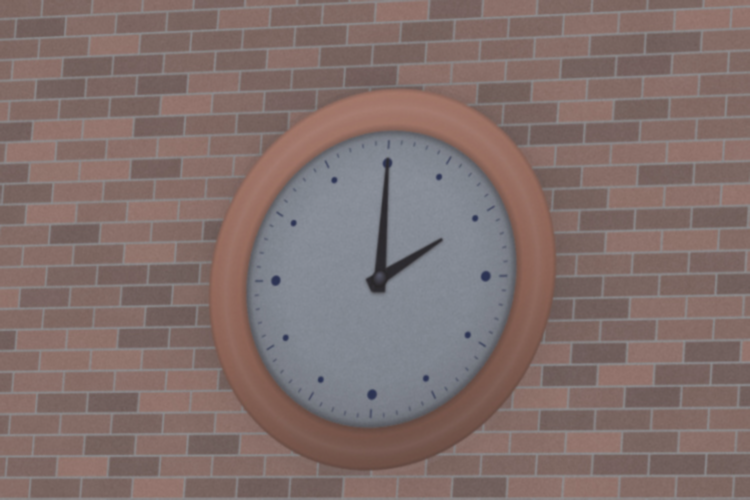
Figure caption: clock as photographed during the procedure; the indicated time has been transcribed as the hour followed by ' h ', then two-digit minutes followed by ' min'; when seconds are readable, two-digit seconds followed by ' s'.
2 h 00 min
